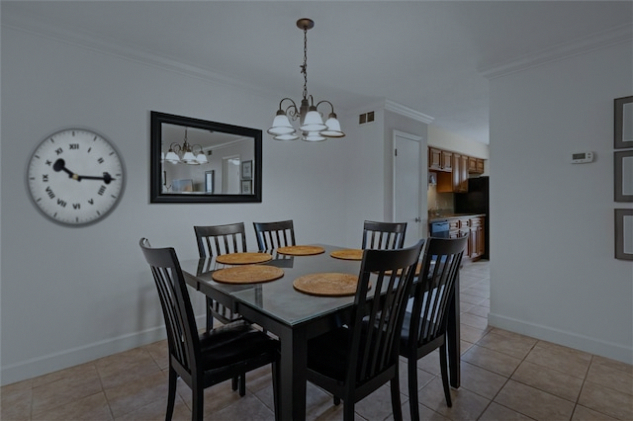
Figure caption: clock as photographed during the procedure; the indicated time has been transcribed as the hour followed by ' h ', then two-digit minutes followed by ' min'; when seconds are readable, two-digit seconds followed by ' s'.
10 h 16 min
